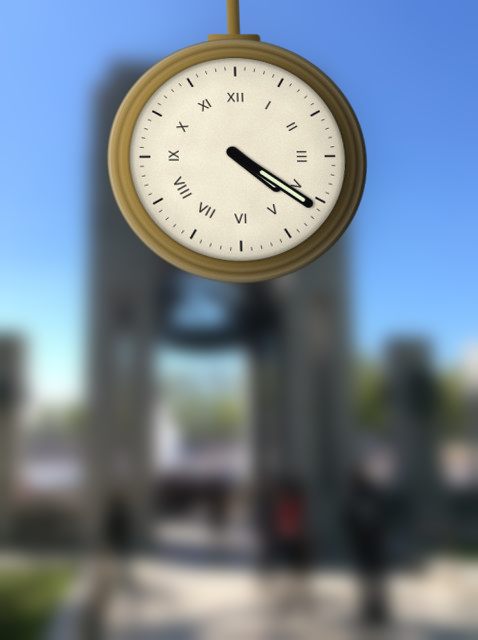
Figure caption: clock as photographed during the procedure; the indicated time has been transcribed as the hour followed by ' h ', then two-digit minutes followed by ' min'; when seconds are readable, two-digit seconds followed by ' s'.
4 h 21 min
